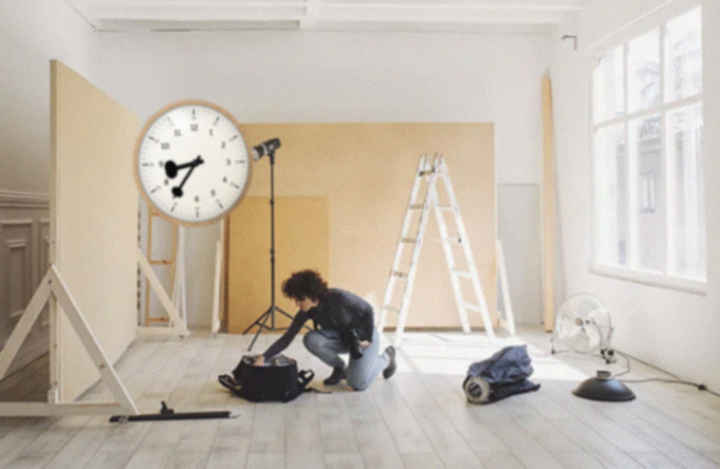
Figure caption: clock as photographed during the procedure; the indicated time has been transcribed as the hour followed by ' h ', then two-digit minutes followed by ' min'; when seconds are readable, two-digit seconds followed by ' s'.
8 h 36 min
